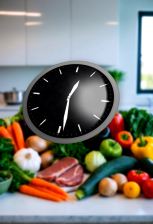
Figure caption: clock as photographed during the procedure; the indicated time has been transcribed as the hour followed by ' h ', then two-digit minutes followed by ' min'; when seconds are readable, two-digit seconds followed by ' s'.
12 h 29 min
